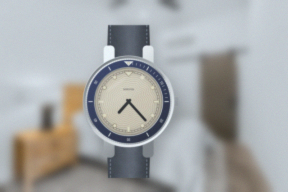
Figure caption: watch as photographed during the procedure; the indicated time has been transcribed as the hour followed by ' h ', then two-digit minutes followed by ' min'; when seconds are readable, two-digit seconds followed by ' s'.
7 h 23 min
